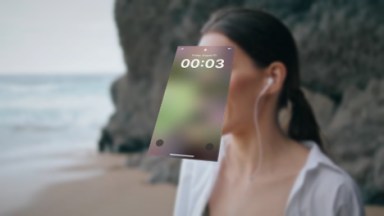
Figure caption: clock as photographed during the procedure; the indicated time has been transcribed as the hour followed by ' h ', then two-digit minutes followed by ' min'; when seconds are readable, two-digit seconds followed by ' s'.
0 h 03 min
